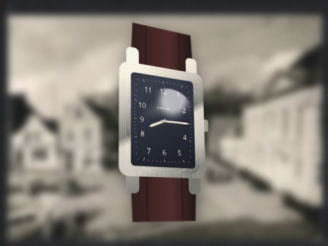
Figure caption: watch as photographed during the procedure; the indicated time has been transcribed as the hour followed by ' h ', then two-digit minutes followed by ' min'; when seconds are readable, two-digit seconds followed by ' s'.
8 h 15 min
